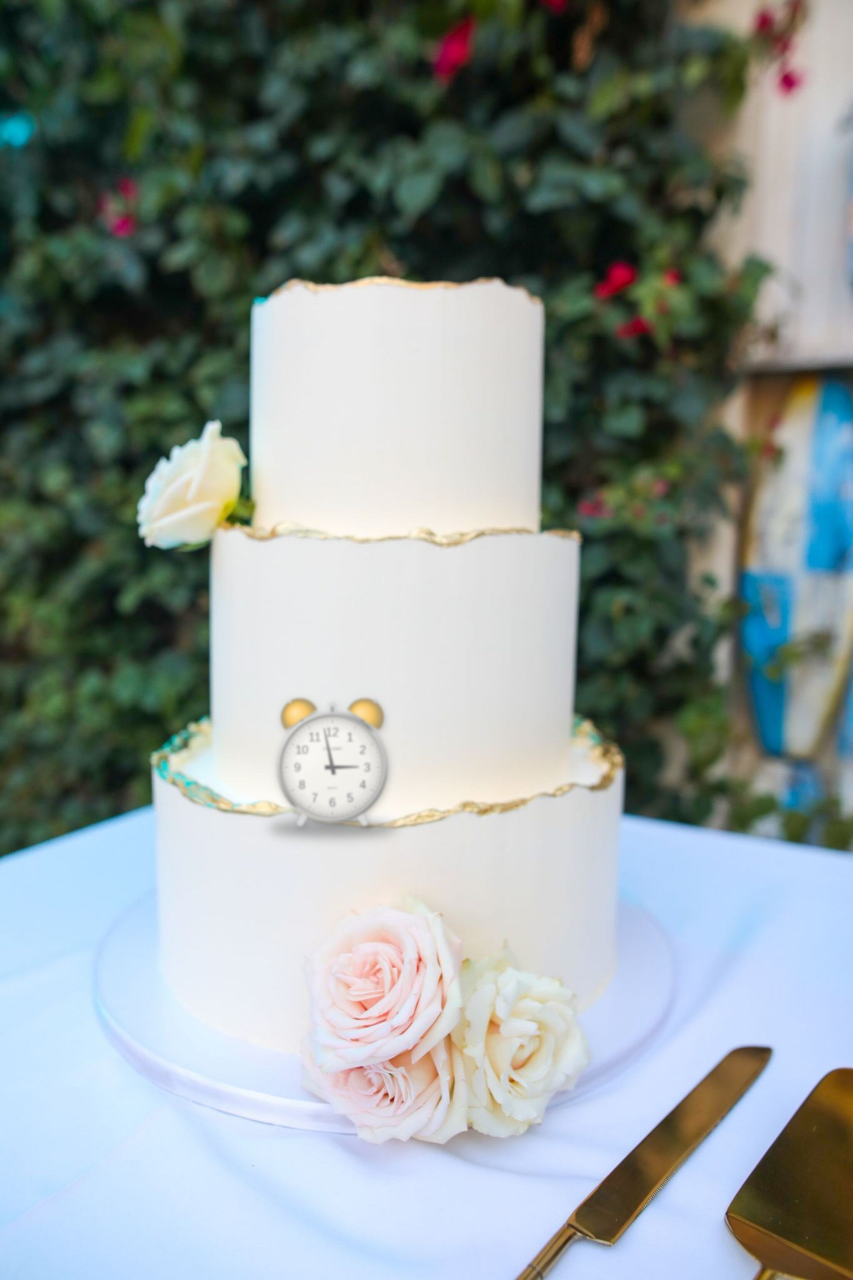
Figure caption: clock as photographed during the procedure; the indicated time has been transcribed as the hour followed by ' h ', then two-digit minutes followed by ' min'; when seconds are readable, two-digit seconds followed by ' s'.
2 h 58 min
